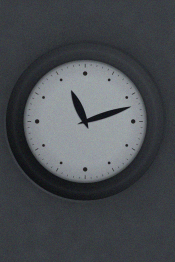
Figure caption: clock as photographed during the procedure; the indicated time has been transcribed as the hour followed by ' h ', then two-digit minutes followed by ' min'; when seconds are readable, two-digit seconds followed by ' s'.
11 h 12 min
